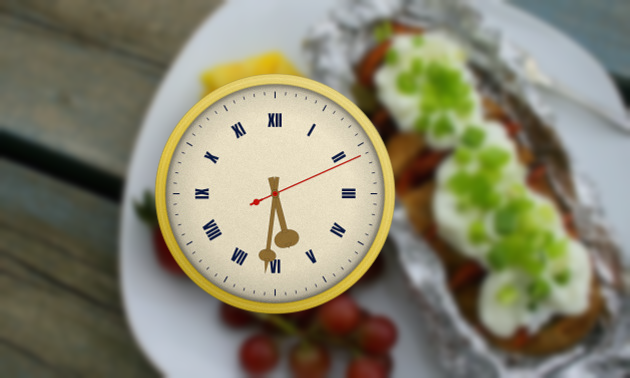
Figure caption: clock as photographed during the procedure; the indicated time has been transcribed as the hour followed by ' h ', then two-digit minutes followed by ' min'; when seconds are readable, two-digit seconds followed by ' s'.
5 h 31 min 11 s
